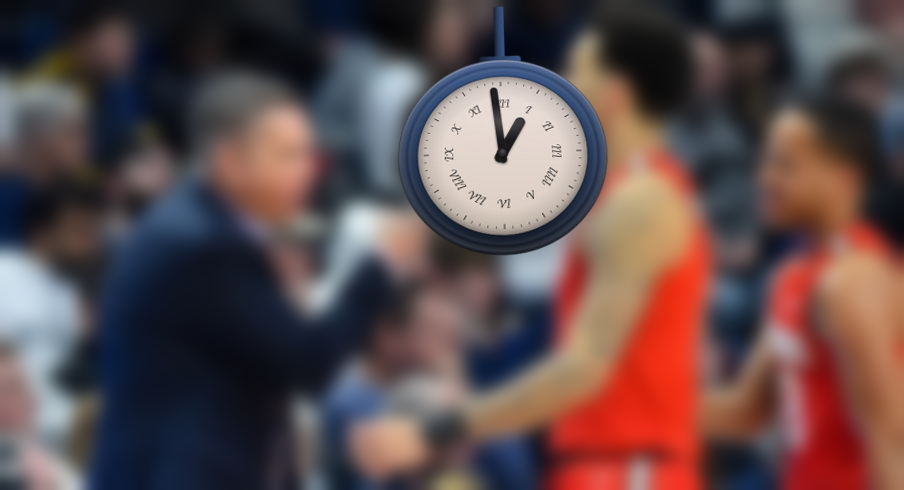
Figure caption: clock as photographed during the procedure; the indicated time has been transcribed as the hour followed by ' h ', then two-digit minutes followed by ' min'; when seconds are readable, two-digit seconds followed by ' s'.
12 h 59 min
